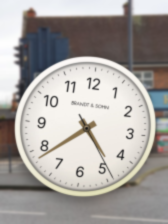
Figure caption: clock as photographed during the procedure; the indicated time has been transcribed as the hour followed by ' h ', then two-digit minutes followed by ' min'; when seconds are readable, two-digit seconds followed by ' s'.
4 h 38 min 24 s
